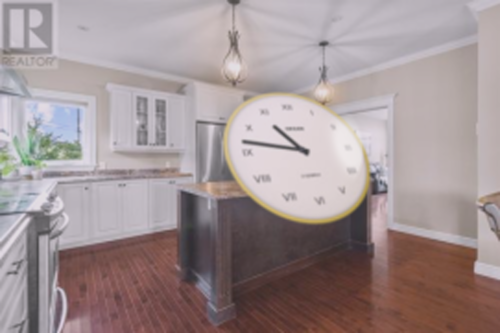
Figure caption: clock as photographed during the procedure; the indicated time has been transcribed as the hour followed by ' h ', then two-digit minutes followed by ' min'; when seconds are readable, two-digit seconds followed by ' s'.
10 h 47 min
